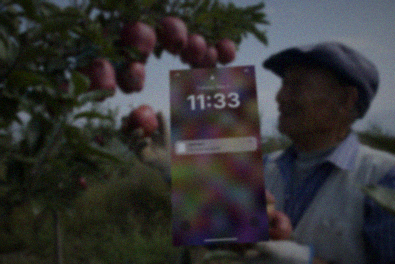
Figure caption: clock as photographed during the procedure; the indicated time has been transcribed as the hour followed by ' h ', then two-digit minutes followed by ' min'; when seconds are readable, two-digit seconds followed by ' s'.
11 h 33 min
